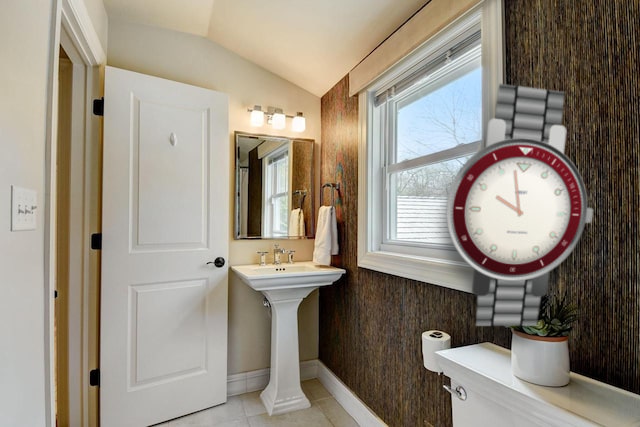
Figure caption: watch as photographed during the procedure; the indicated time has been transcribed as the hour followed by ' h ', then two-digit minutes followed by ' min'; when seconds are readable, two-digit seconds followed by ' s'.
9 h 58 min
